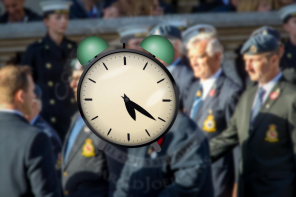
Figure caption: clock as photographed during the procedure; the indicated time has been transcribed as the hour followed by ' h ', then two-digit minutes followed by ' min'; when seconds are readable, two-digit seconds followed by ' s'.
5 h 21 min
